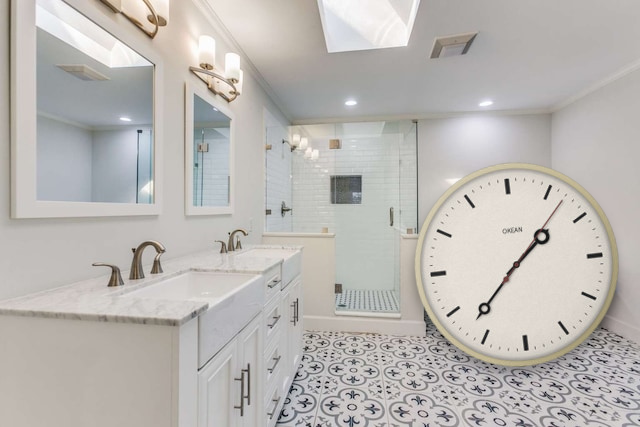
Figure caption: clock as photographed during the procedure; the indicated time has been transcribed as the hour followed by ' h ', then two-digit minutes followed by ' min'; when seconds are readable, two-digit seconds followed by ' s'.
1 h 37 min 07 s
